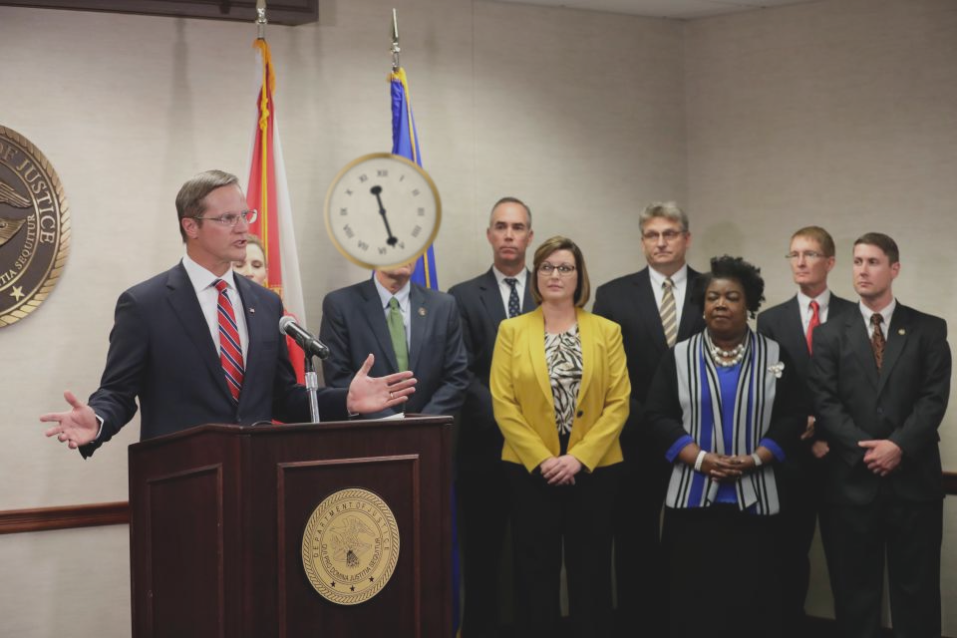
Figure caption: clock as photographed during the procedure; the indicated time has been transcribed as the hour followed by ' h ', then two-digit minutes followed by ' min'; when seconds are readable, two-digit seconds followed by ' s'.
11 h 27 min
